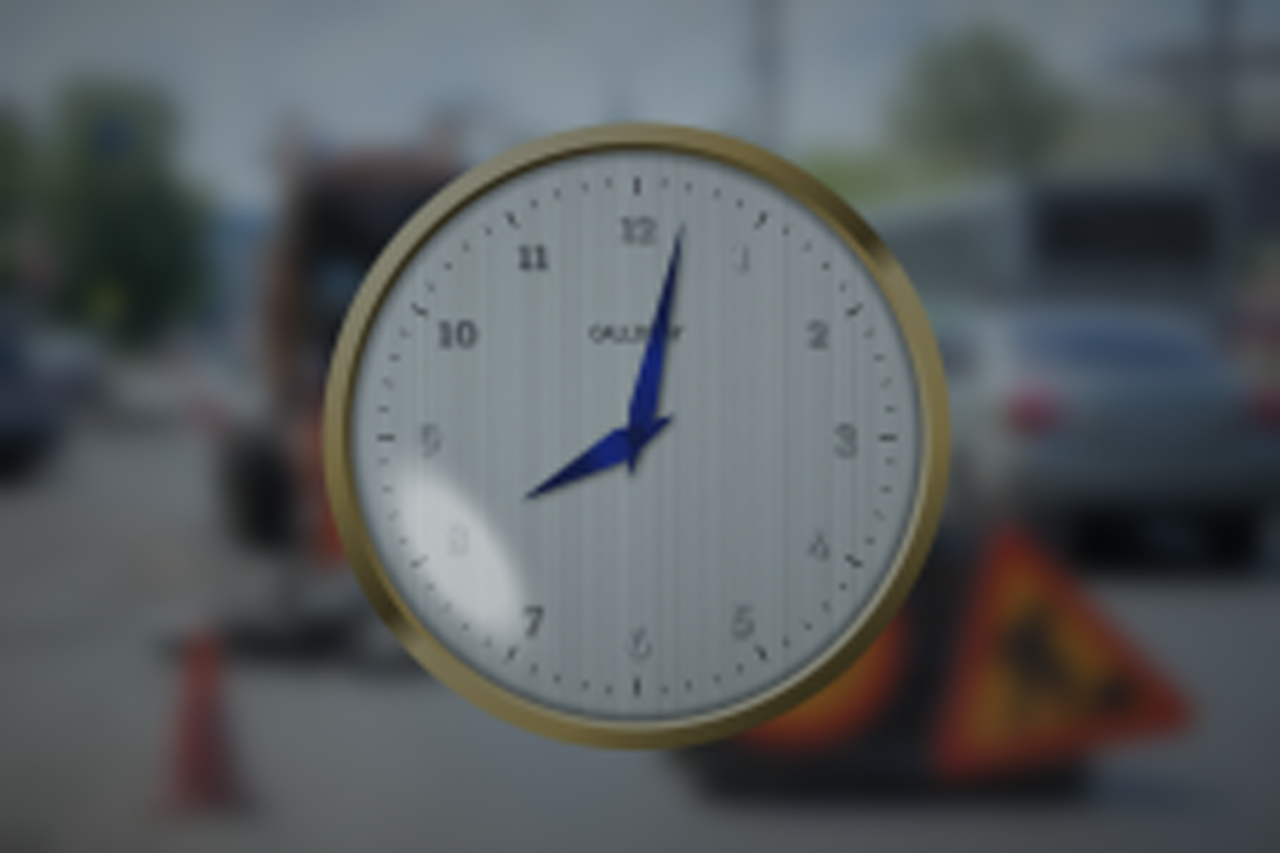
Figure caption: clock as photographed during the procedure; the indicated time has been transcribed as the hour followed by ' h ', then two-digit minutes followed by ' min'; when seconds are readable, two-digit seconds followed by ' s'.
8 h 02 min
